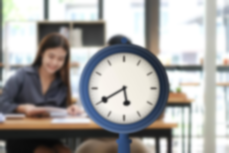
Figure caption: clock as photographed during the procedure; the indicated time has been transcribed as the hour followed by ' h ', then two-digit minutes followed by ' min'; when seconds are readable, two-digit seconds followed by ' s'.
5 h 40 min
